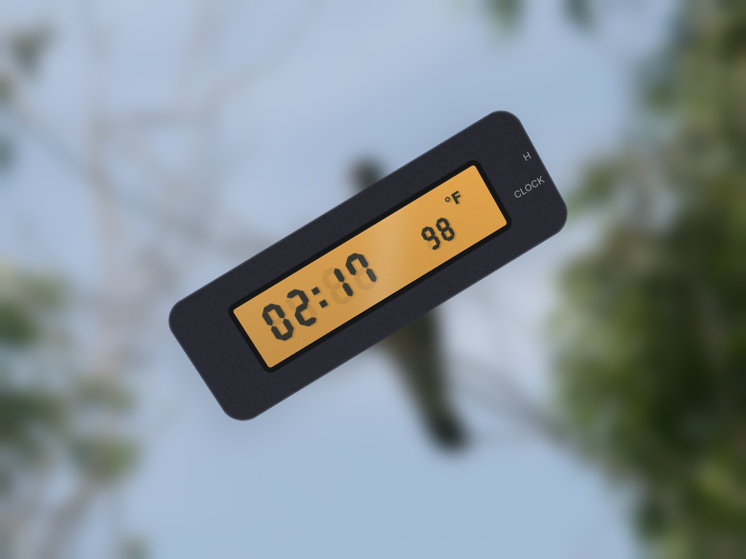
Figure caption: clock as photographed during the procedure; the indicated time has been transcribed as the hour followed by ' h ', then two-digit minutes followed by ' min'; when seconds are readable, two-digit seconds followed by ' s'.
2 h 17 min
